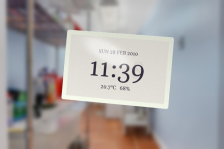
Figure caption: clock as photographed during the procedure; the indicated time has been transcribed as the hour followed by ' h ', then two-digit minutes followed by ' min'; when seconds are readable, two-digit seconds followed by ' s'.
11 h 39 min
